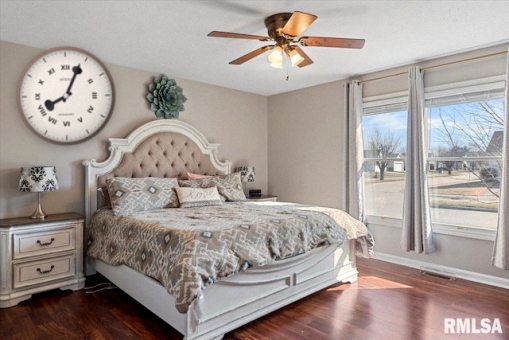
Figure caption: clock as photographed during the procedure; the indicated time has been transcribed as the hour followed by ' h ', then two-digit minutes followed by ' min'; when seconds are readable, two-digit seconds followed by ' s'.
8 h 04 min
